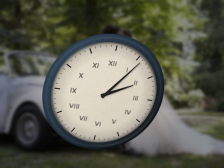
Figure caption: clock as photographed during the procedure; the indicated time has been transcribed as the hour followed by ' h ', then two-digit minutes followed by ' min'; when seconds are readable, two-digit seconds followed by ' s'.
2 h 06 min
